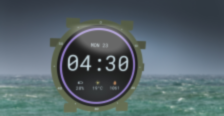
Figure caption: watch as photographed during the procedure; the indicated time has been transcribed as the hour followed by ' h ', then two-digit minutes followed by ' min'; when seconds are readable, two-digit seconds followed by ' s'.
4 h 30 min
